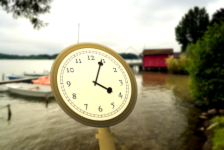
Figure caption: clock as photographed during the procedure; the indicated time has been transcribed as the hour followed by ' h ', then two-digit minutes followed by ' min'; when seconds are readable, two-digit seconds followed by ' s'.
4 h 04 min
